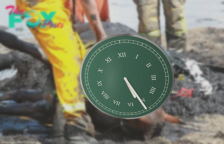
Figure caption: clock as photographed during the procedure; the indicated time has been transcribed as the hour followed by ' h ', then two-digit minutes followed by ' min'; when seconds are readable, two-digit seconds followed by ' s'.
5 h 26 min
